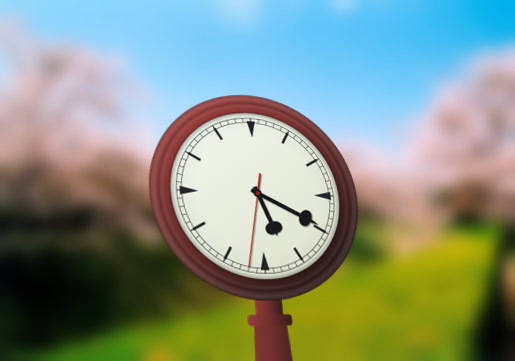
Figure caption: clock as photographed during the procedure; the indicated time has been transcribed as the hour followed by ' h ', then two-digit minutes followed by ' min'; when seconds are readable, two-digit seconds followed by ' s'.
5 h 19 min 32 s
